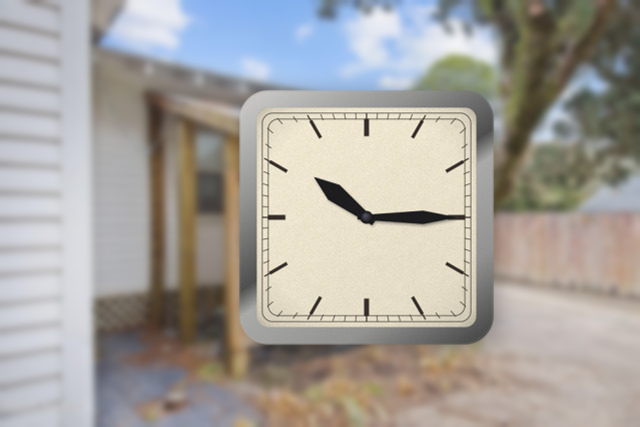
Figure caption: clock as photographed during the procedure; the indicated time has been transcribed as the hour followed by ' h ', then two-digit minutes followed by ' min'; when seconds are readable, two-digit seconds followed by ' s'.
10 h 15 min
